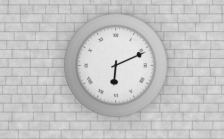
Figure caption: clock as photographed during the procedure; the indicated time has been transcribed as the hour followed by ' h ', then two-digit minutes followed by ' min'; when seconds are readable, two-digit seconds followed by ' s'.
6 h 11 min
